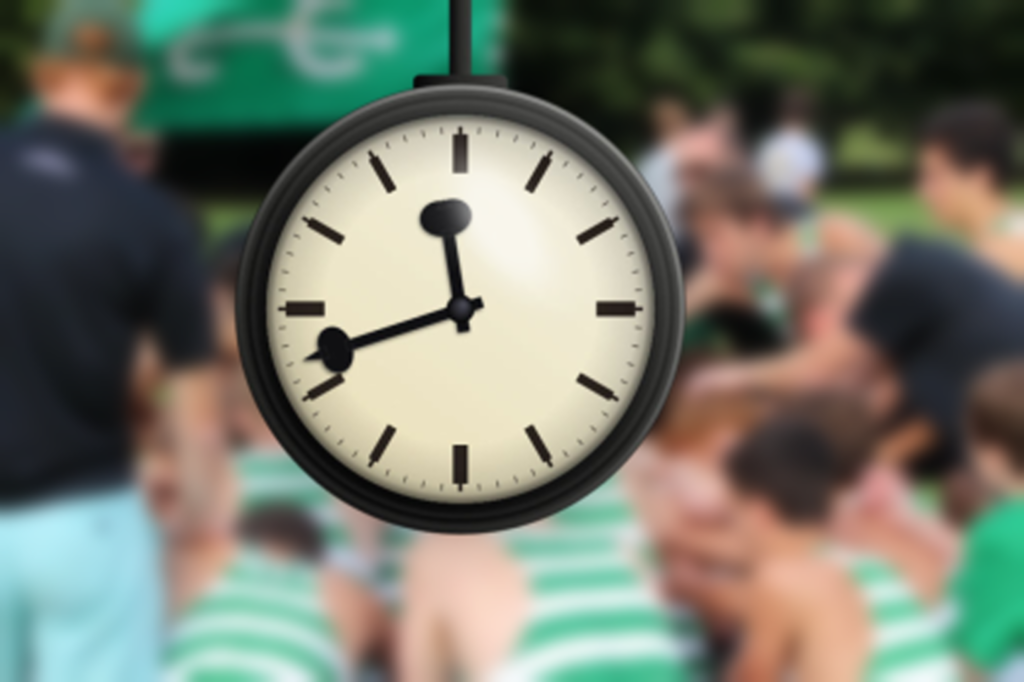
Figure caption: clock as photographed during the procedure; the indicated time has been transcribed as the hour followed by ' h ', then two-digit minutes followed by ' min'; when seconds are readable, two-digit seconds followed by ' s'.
11 h 42 min
